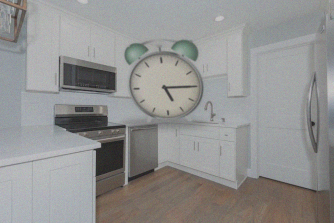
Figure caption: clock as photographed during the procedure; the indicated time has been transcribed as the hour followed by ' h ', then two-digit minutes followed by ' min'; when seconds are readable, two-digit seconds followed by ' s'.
5 h 15 min
